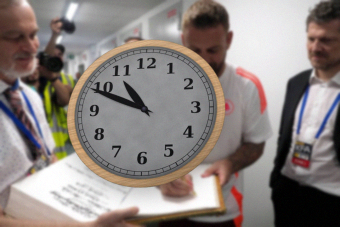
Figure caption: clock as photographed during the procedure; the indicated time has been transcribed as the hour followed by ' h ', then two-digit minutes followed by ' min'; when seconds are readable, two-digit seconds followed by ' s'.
10 h 49 min
